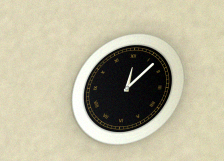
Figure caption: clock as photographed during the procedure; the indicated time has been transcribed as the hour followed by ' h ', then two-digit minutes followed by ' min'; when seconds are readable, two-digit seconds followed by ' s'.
12 h 07 min
